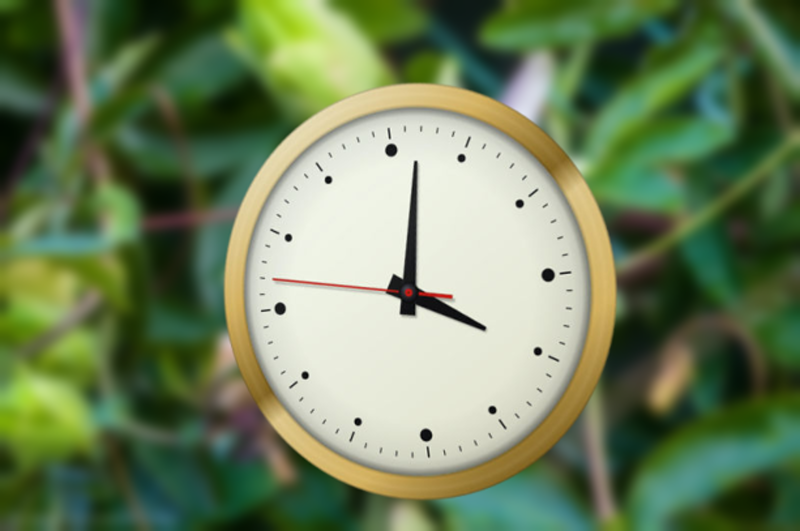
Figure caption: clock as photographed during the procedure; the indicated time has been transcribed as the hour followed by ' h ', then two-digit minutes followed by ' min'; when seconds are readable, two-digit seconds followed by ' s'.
4 h 01 min 47 s
